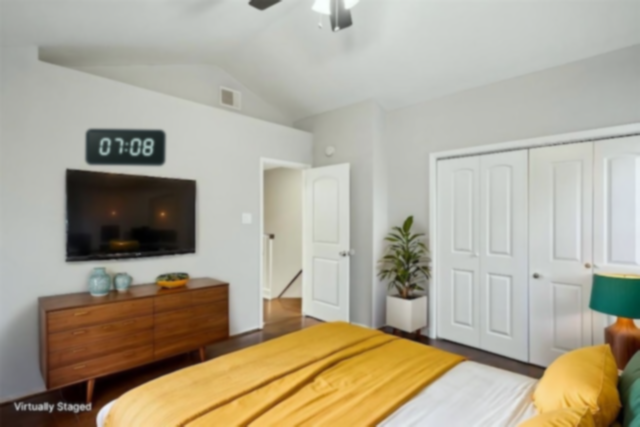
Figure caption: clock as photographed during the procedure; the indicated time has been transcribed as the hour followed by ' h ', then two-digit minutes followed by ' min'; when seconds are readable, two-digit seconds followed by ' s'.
7 h 08 min
